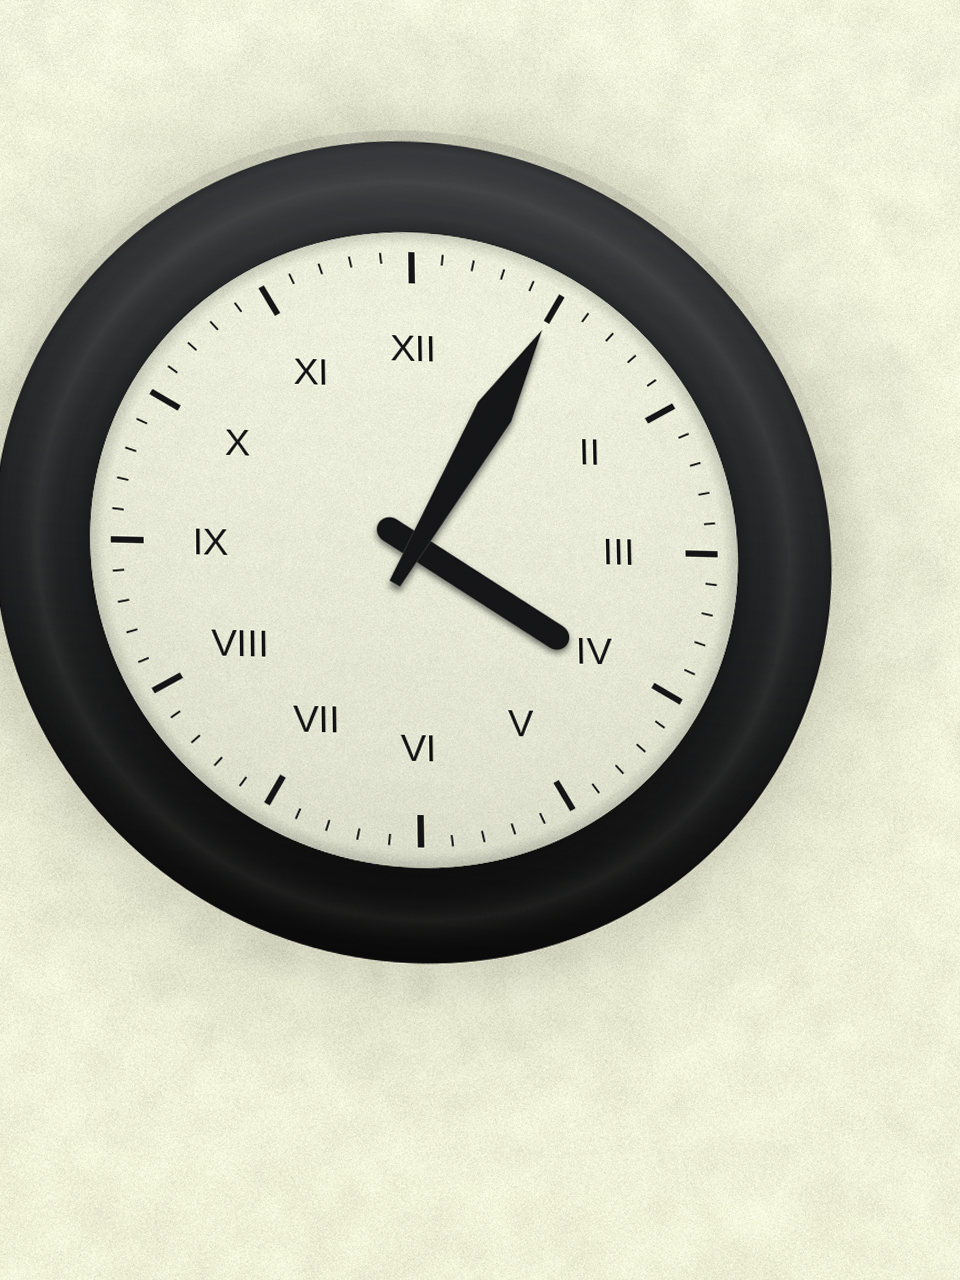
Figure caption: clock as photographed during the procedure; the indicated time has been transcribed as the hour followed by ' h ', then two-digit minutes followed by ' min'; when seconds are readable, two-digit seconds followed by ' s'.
4 h 05 min
